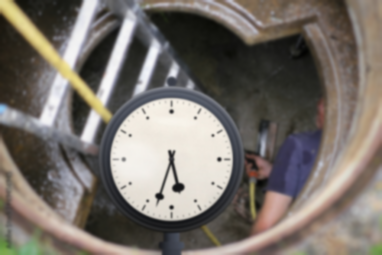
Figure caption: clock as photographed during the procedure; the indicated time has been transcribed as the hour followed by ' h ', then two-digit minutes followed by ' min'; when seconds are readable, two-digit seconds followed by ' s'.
5 h 33 min
